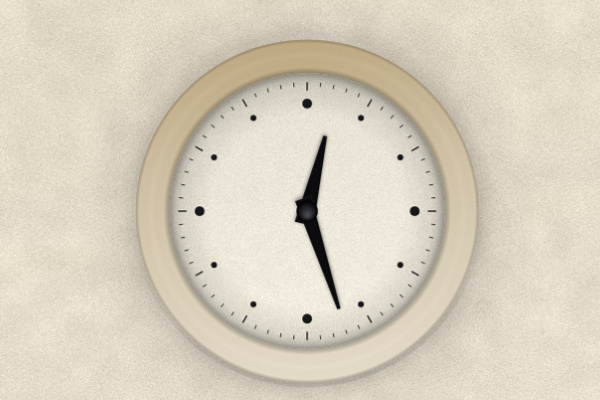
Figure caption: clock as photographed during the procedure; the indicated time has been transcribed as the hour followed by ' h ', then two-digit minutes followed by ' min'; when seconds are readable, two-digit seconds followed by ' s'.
12 h 27 min
